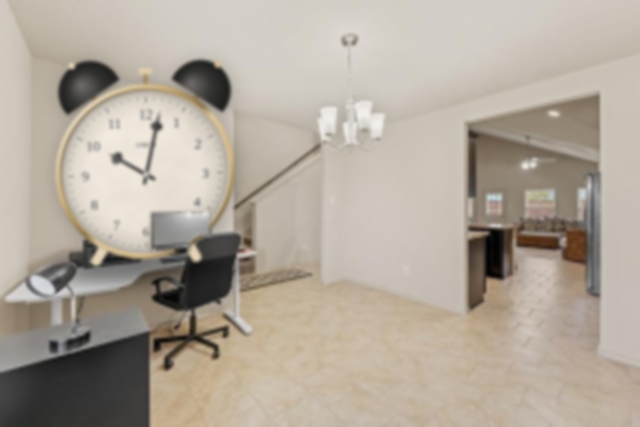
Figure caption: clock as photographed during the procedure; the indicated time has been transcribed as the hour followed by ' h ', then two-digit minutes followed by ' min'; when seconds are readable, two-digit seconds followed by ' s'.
10 h 02 min
